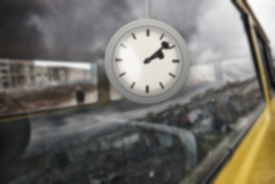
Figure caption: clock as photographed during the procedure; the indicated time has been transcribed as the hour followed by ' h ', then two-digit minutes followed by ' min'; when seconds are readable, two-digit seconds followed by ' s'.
2 h 08 min
